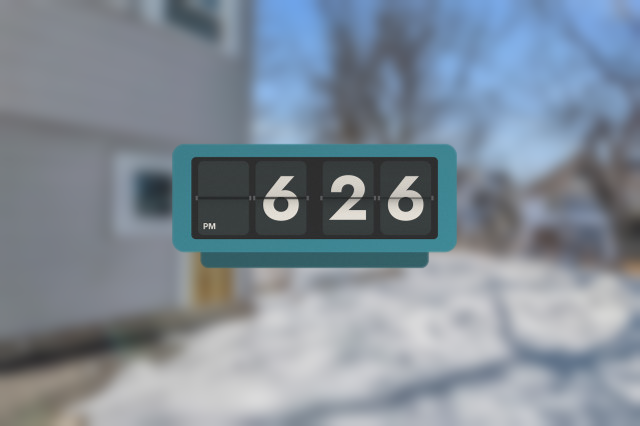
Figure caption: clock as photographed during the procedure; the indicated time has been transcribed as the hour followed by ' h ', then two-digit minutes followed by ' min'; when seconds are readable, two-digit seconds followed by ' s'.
6 h 26 min
